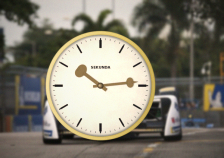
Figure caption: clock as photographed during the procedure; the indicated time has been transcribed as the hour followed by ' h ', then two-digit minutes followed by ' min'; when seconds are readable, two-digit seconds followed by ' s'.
10 h 14 min
